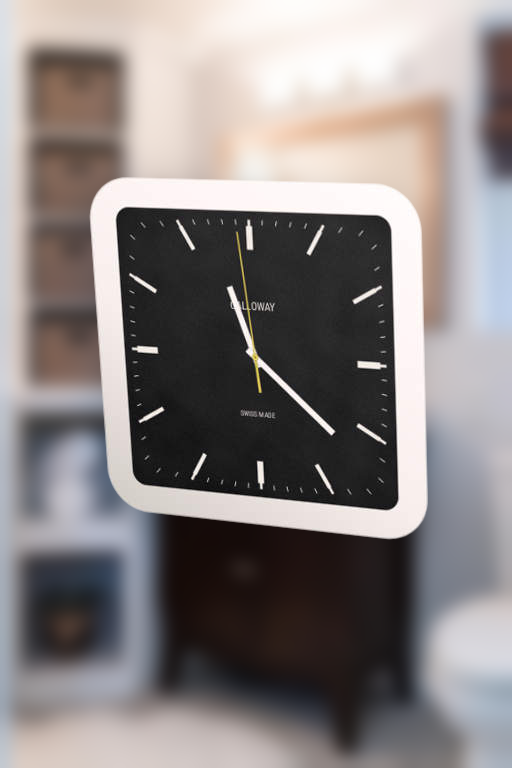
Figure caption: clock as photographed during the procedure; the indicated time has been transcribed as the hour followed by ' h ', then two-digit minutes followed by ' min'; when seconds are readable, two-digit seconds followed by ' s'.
11 h 21 min 59 s
